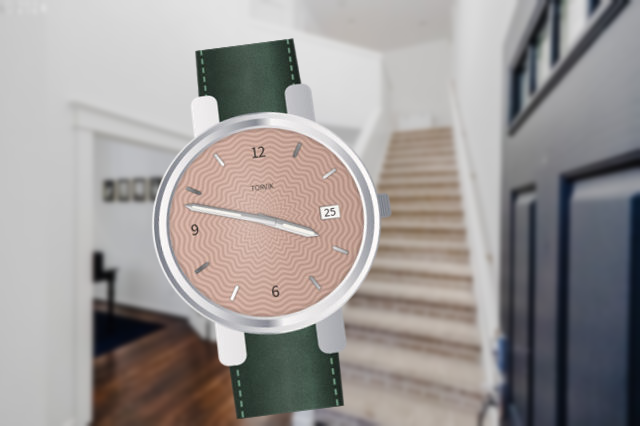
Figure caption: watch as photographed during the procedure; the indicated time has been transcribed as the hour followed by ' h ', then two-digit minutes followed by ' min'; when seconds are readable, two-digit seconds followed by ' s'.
3 h 48 min
